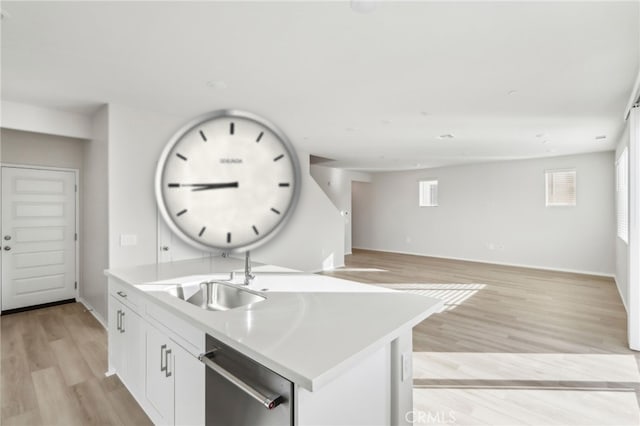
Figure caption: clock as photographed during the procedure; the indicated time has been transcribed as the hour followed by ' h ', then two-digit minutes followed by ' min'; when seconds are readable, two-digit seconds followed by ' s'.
8 h 45 min
